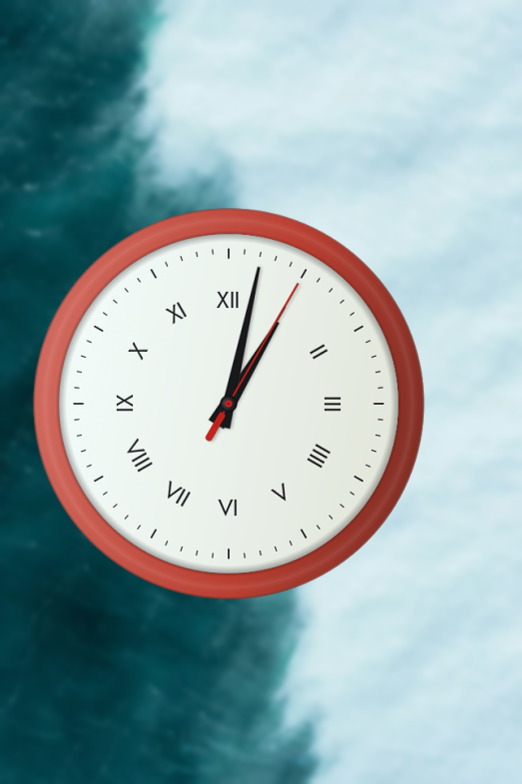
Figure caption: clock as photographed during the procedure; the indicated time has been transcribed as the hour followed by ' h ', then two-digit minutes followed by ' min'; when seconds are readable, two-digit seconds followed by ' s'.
1 h 02 min 05 s
